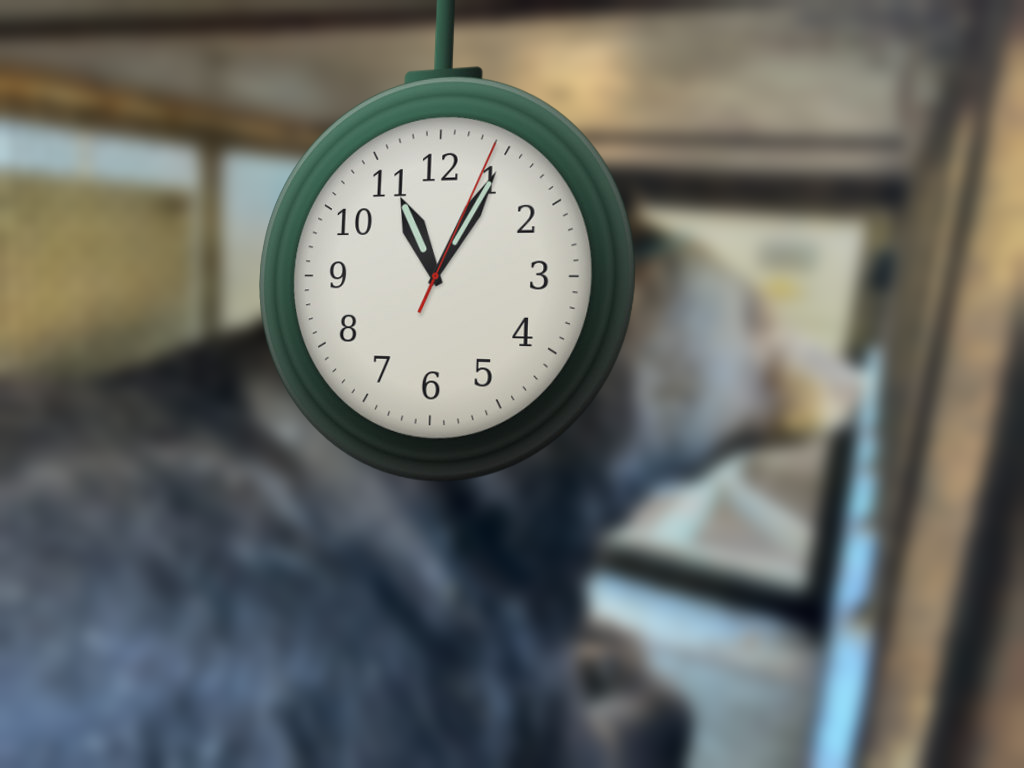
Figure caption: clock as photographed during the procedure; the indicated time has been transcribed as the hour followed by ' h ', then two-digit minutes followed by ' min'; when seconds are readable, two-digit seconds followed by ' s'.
11 h 05 min 04 s
